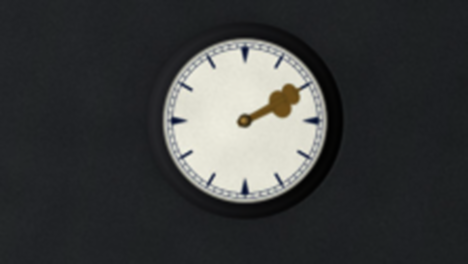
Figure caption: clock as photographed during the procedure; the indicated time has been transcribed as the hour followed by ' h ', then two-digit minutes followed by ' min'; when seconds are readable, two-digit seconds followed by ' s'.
2 h 10 min
